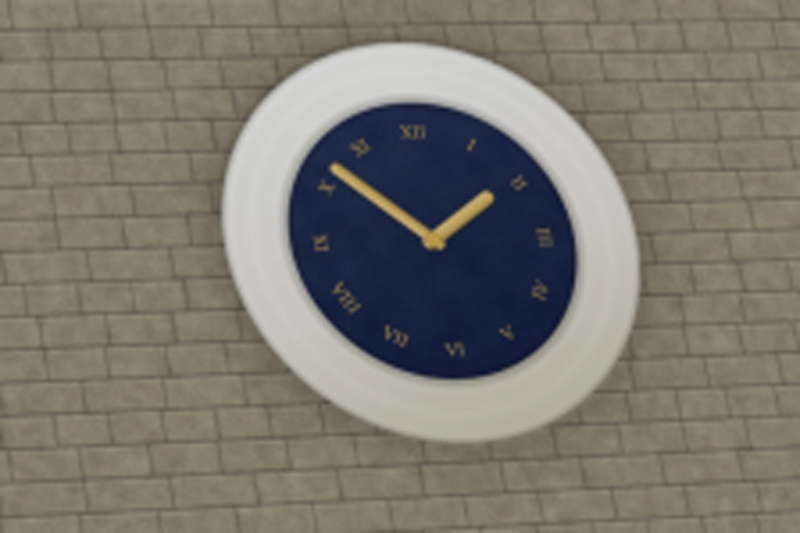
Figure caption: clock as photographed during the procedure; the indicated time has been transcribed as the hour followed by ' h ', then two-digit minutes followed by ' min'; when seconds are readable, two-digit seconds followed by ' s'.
1 h 52 min
